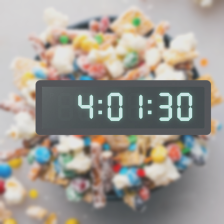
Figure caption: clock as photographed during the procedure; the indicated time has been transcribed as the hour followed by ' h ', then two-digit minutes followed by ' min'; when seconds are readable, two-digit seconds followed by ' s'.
4 h 01 min 30 s
